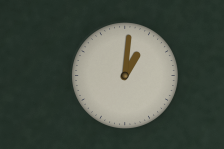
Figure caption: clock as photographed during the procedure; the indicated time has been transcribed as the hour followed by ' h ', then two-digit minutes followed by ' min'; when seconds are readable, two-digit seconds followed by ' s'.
1 h 01 min
